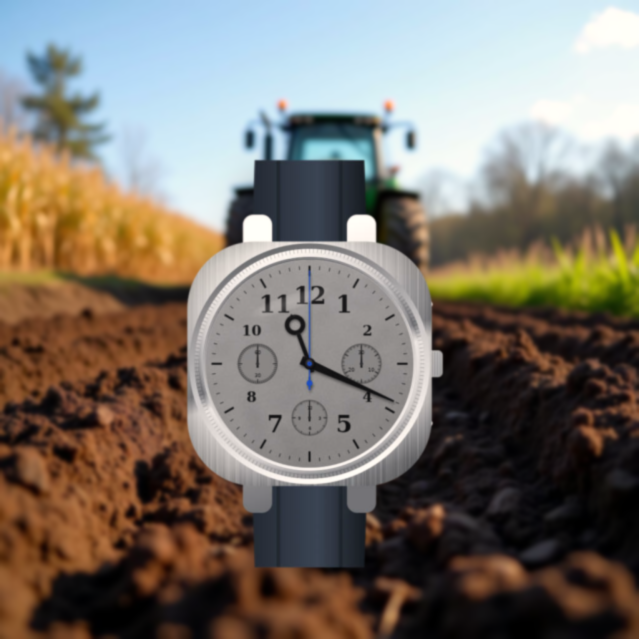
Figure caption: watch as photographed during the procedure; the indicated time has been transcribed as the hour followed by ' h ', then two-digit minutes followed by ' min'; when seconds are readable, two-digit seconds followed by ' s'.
11 h 19 min
